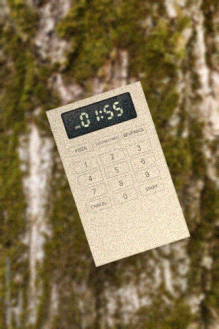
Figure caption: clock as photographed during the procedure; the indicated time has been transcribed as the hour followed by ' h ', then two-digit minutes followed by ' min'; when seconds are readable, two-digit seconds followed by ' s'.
1 h 55 min
